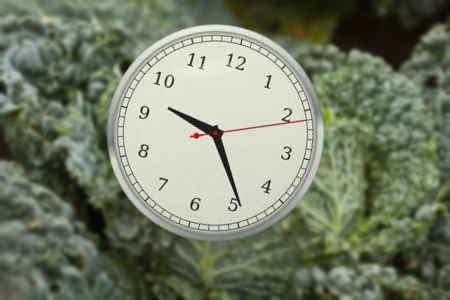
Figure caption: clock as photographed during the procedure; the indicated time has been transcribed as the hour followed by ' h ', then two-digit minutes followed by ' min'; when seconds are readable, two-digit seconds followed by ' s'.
9 h 24 min 11 s
